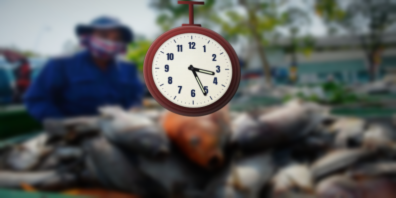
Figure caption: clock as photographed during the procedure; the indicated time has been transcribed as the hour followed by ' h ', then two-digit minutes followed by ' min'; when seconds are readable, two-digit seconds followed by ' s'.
3 h 26 min
